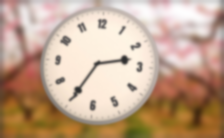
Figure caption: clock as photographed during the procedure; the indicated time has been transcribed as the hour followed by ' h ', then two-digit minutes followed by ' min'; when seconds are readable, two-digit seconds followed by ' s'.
2 h 35 min
